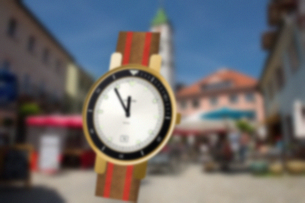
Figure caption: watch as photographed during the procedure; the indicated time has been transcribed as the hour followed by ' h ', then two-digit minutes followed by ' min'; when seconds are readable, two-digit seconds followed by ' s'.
11 h 54 min
